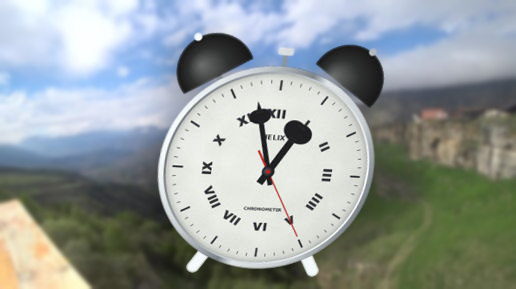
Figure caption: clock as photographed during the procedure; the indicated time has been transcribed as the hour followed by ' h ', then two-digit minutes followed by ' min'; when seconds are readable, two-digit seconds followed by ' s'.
12 h 57 min 25 s
